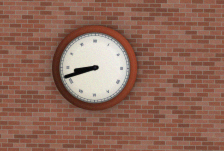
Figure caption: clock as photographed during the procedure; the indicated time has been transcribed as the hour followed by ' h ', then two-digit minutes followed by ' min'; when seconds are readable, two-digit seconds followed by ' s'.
8 h 42 min
